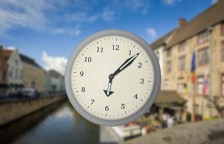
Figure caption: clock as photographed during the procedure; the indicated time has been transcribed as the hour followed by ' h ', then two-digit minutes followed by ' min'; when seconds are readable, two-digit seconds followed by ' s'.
6 h 07 min
